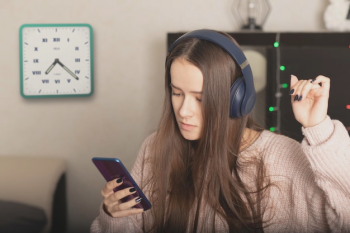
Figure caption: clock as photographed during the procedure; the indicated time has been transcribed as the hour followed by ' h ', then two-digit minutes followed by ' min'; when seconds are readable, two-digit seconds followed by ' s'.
7 h 22 min
